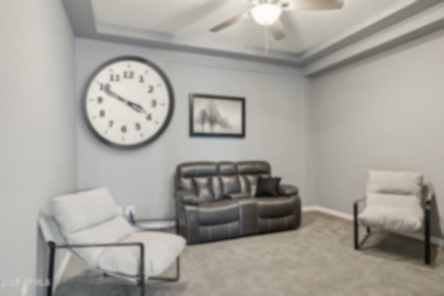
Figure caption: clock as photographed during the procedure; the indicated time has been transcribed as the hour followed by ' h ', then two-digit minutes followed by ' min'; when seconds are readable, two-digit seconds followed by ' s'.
3 h 49 min
